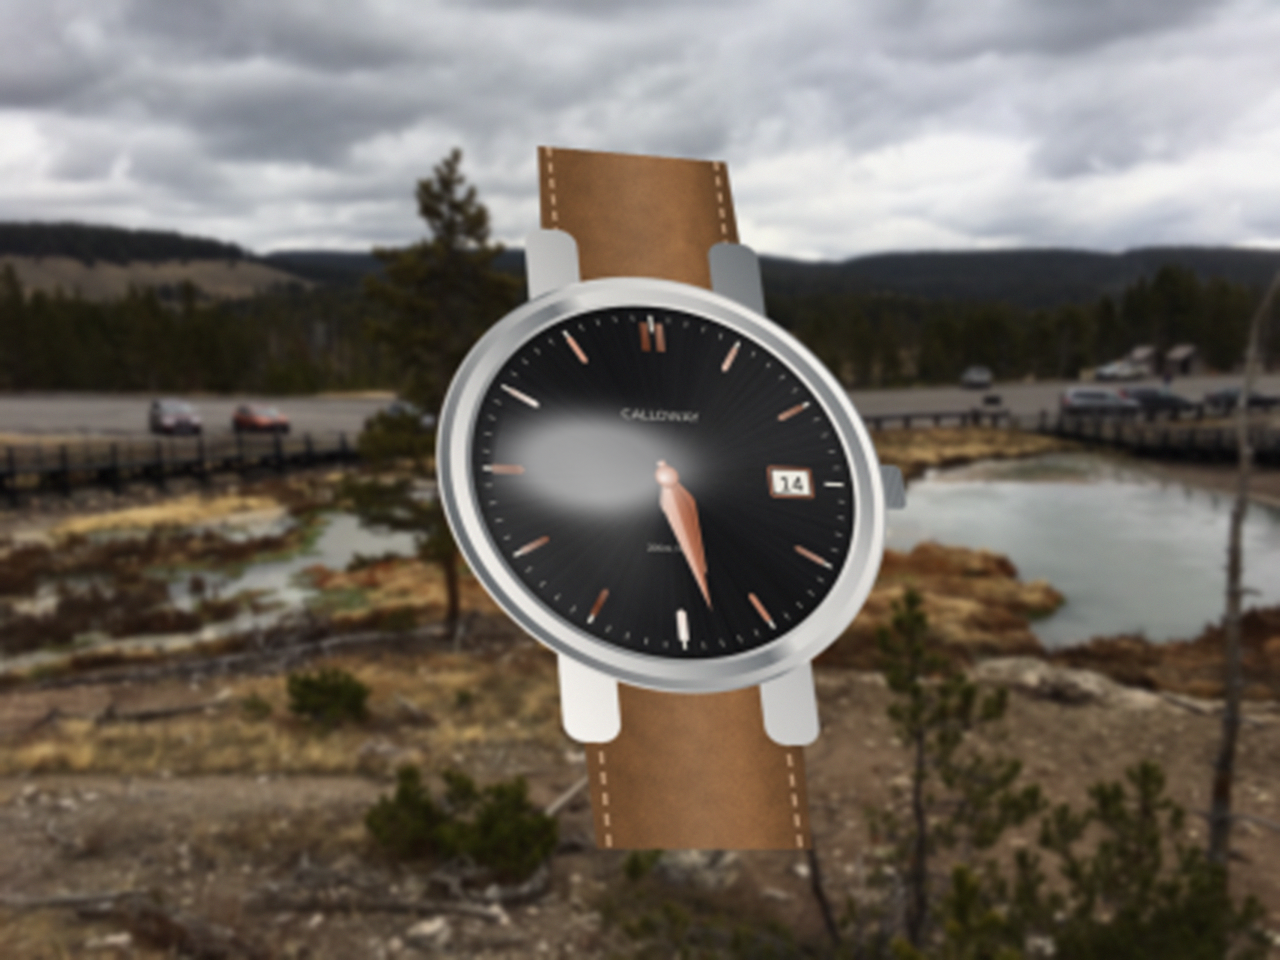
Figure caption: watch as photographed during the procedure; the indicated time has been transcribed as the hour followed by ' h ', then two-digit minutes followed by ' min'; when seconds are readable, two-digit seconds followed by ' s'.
5 h 28 min
